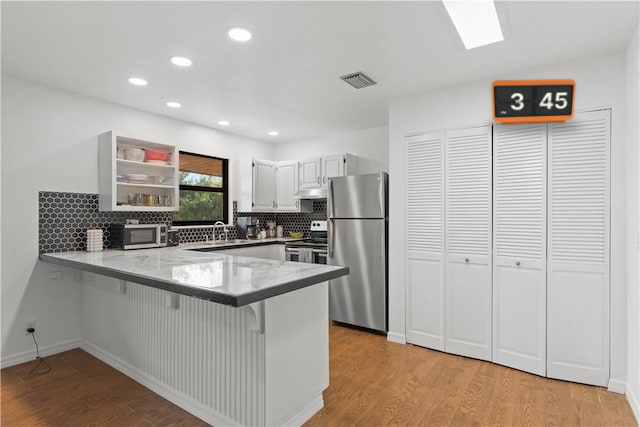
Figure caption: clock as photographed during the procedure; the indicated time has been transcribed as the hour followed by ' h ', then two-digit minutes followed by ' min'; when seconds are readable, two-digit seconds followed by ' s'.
3 h 45 min
